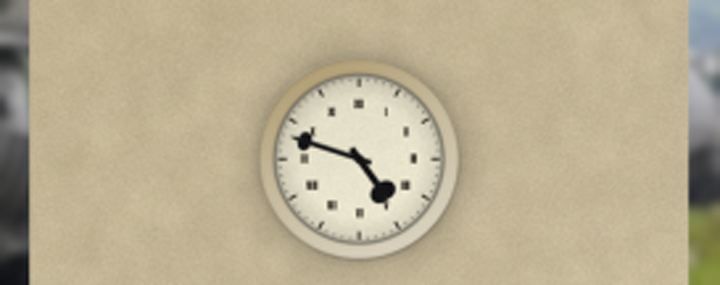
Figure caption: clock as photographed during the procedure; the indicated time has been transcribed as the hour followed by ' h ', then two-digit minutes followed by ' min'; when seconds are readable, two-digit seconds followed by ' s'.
4 h 48 min
